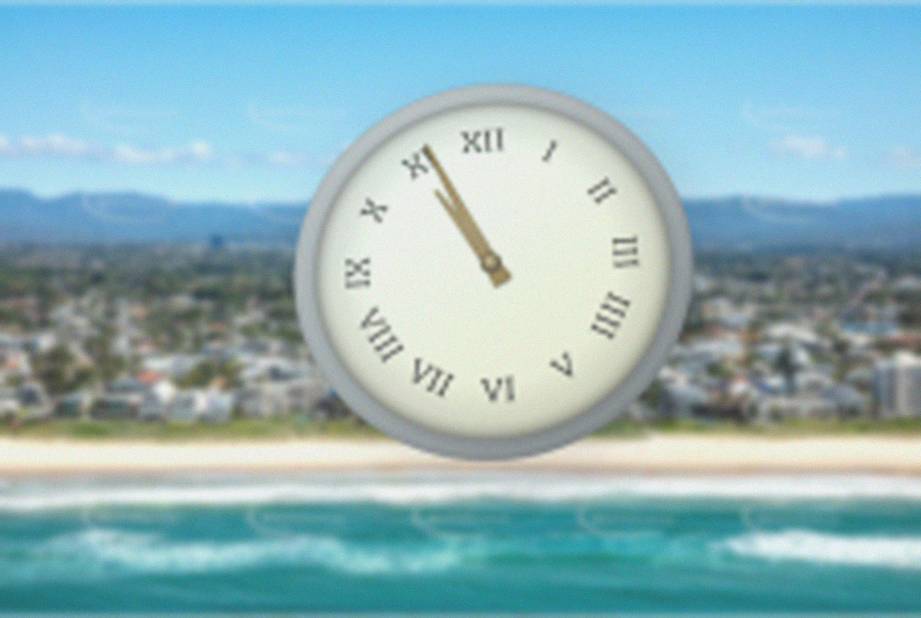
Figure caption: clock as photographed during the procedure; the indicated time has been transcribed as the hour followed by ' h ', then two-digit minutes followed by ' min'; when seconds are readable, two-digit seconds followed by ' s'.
10 h 56 min
